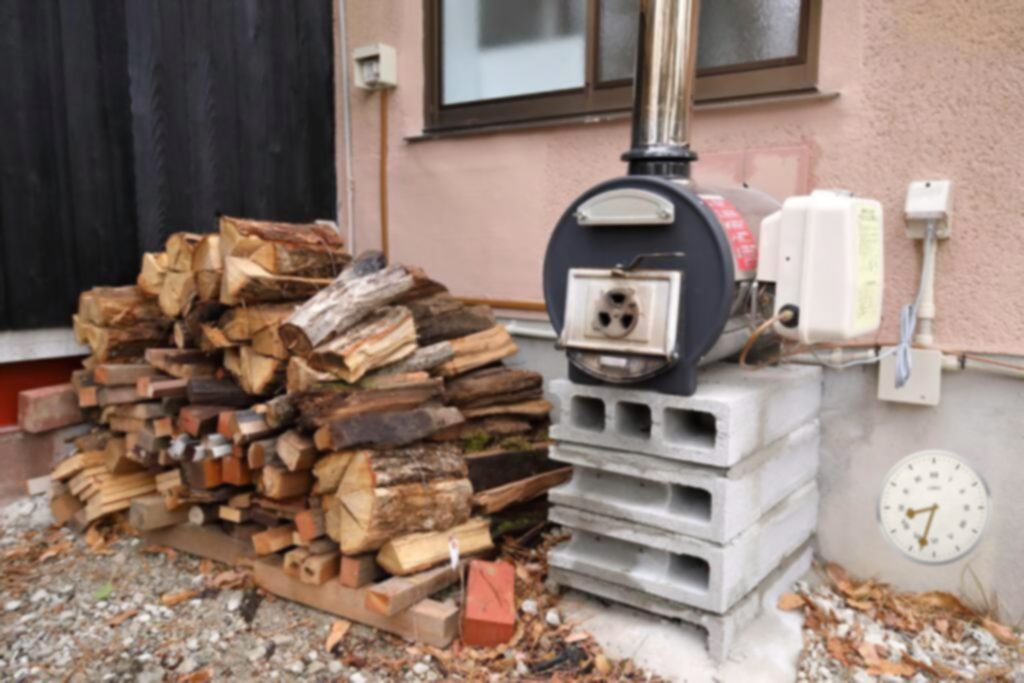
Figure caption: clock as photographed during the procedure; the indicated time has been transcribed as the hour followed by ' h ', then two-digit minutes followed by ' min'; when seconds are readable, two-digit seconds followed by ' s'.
8 h 33 min
